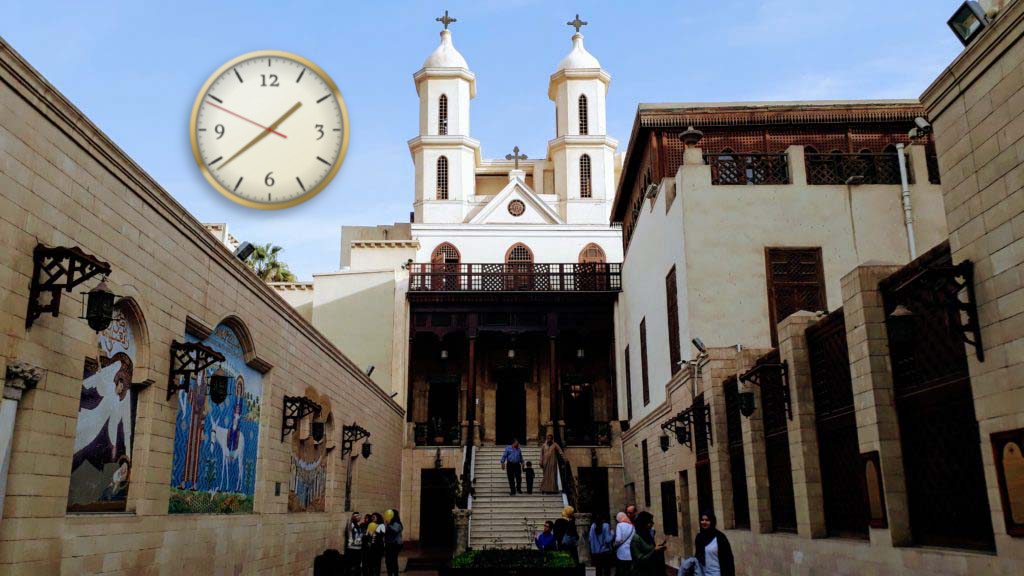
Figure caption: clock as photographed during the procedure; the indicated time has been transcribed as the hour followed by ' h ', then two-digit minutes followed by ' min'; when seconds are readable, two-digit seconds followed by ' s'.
1 h 38 min 49 s
